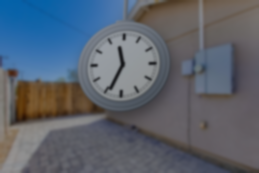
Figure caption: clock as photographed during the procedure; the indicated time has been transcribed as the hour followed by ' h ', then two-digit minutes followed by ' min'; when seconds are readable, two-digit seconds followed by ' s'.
11 h 34 min
